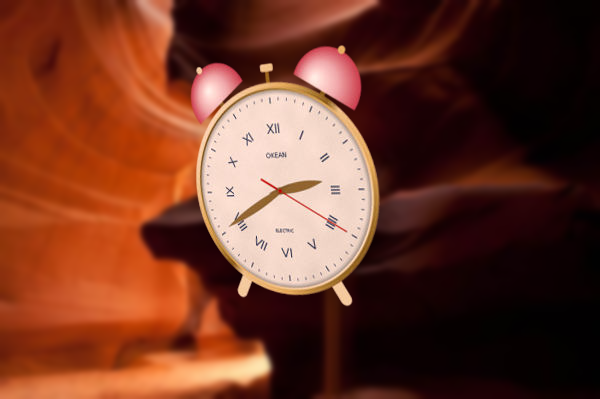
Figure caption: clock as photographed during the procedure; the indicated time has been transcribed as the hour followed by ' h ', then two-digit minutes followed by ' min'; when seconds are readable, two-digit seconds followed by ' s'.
2 h 40 min 20 s
